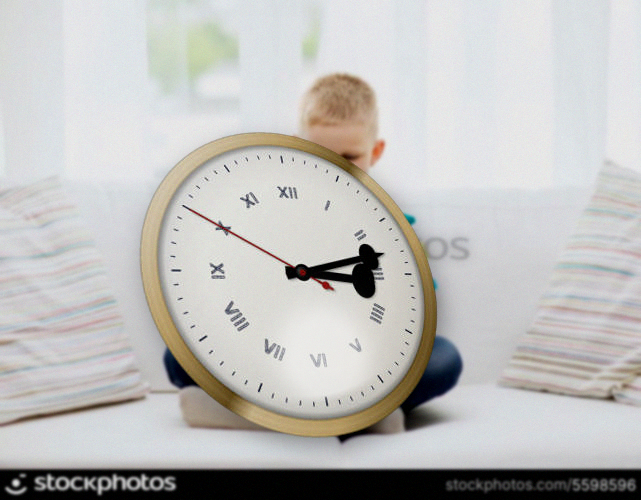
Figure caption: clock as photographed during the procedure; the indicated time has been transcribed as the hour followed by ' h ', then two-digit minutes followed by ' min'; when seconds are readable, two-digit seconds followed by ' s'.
3 h 12 min 50 s
